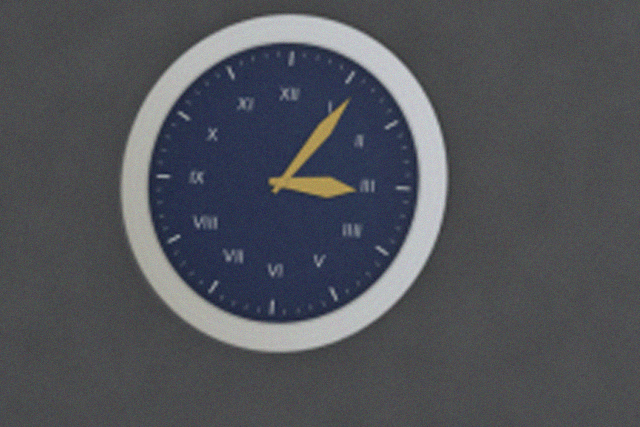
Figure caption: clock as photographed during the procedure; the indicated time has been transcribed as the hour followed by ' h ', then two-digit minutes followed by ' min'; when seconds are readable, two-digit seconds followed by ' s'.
3 h 06 min
